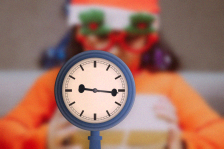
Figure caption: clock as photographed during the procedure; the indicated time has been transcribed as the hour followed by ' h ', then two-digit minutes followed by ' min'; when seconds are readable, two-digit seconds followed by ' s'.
9 h 16 min
